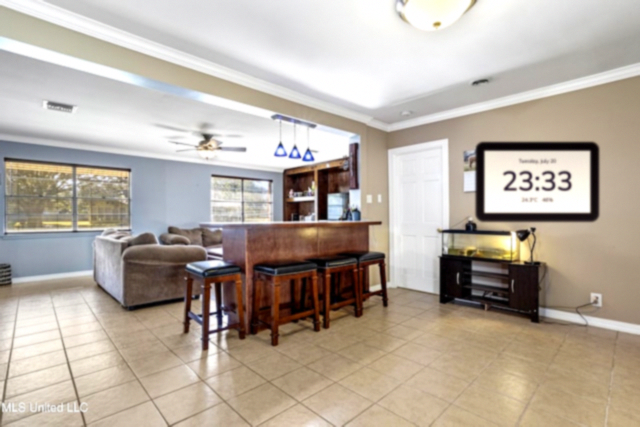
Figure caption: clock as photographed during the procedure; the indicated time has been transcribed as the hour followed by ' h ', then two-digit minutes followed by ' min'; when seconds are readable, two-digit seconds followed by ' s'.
23 h 33 min
